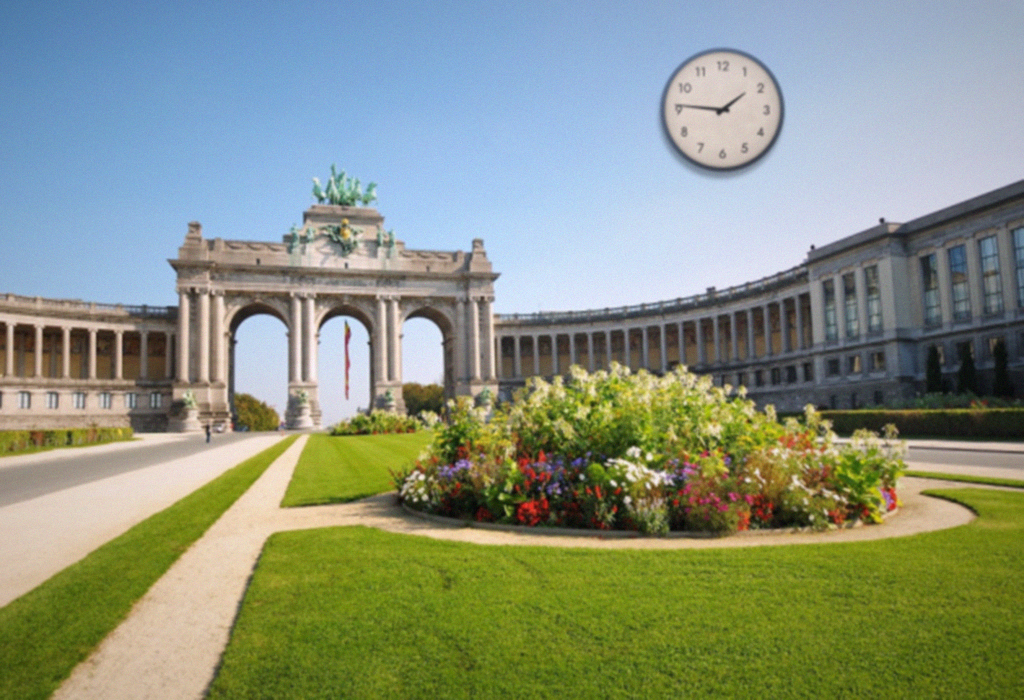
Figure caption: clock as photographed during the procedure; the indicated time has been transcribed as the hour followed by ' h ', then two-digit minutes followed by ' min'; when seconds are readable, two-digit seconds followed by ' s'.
1 h 46 min
